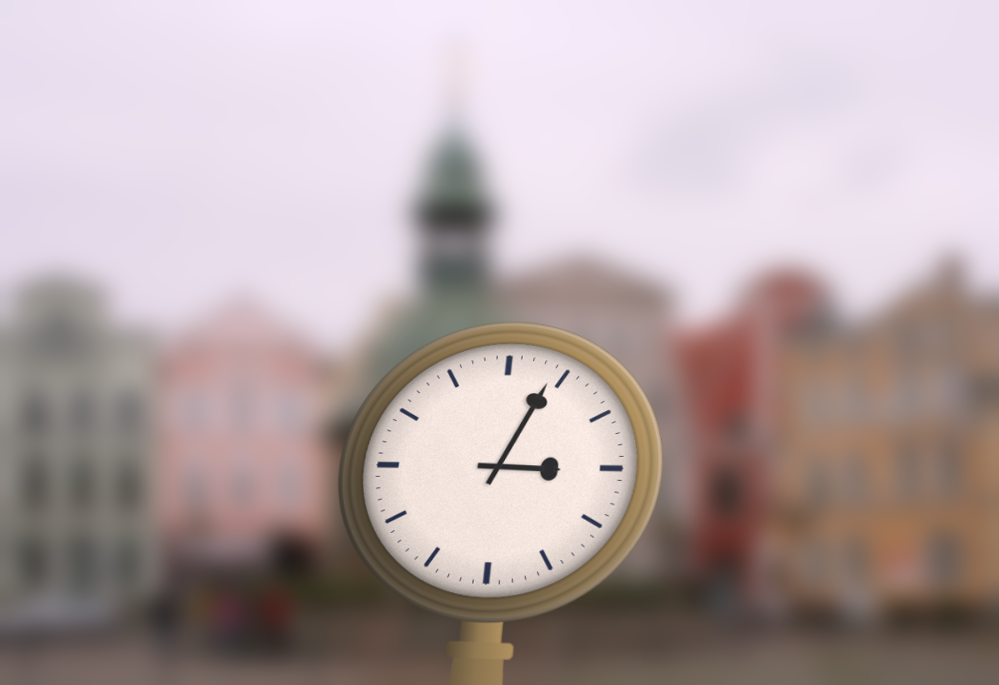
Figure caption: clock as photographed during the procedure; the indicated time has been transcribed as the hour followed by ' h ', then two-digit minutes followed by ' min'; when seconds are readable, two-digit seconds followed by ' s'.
3 h 04 min
